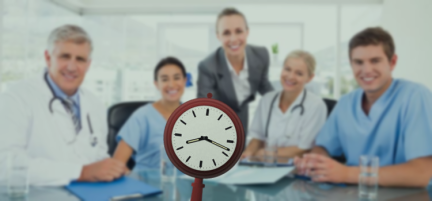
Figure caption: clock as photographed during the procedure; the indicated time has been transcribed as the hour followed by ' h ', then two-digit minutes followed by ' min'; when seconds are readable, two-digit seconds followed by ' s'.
8 h 18 min
